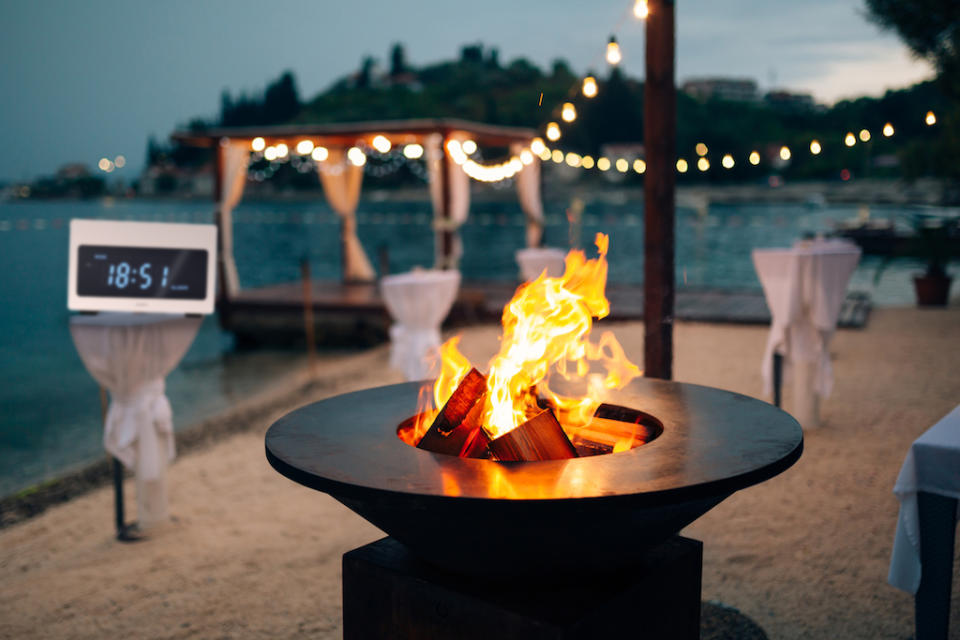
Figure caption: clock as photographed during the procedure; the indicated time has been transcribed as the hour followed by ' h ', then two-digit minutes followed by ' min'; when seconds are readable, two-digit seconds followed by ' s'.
18 h 51 min
